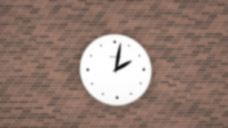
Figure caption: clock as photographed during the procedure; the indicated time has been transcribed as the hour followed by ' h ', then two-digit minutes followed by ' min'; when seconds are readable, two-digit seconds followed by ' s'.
2 h 02 min
